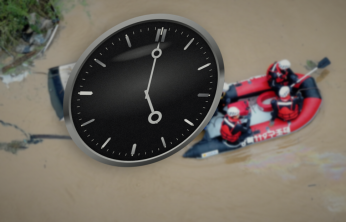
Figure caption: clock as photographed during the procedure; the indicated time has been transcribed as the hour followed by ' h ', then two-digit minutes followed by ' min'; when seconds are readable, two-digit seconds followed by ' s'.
5 h 00 min
